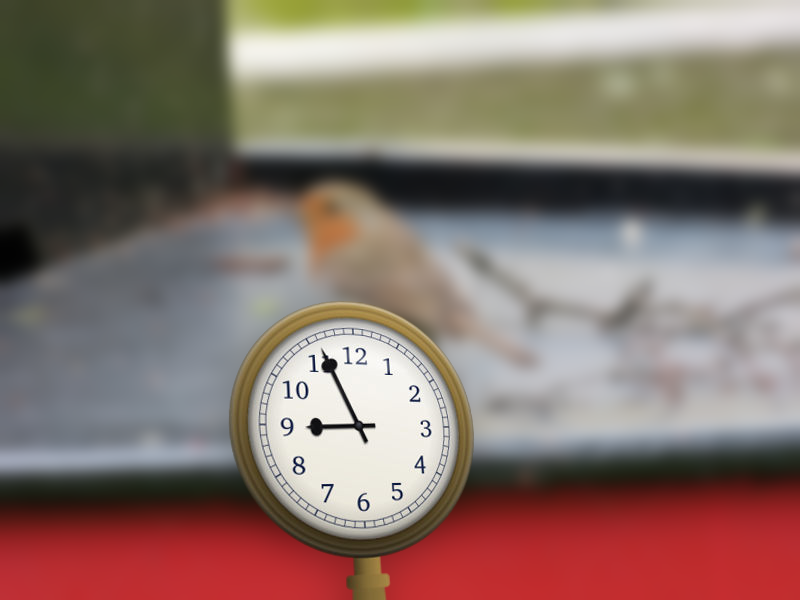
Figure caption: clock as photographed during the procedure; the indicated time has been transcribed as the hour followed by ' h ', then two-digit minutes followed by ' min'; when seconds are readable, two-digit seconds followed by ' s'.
8 h 56 min
